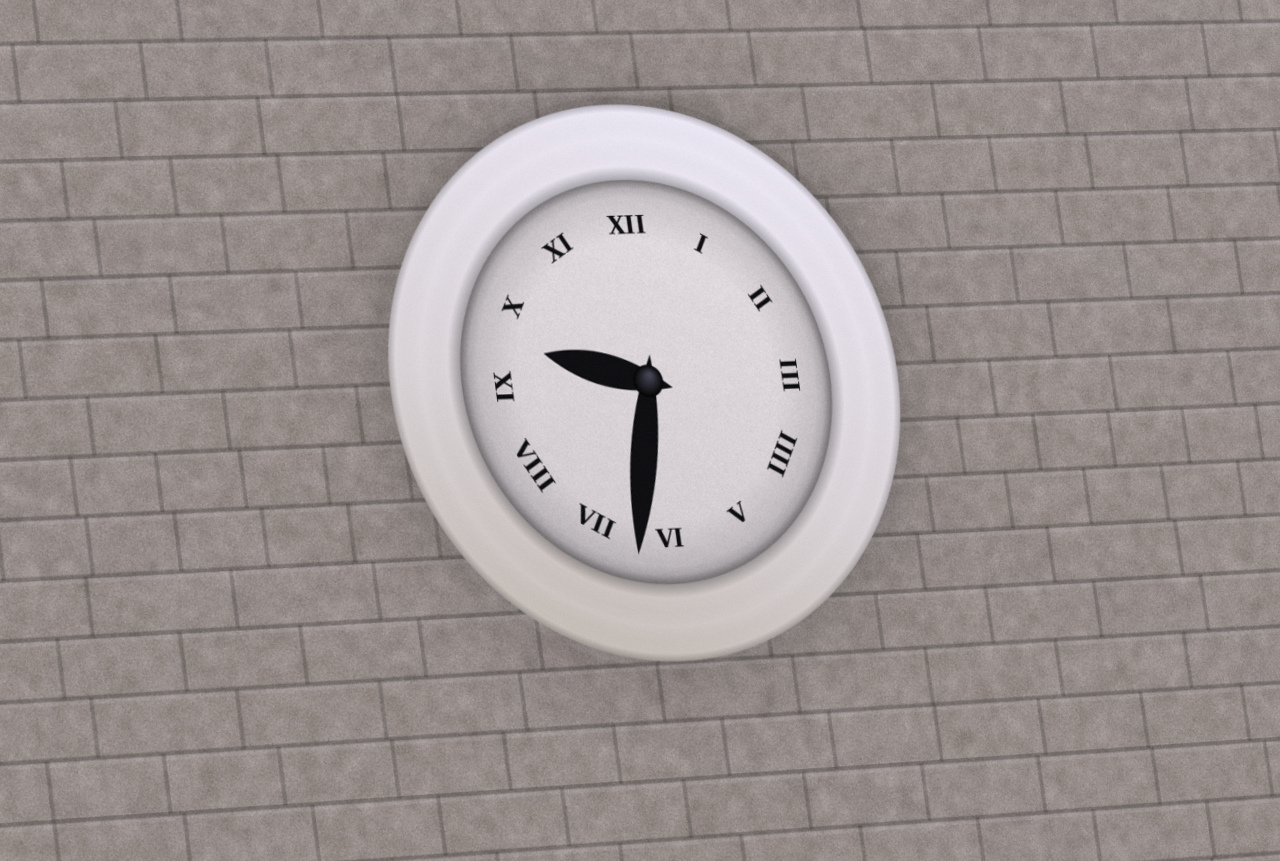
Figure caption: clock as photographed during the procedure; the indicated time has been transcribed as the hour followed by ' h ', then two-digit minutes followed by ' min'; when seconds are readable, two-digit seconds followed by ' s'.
9 h 32 min
